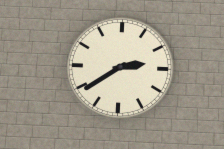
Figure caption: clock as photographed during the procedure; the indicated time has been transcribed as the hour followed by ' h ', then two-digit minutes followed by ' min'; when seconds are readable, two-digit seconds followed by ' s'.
2 h 39 min
